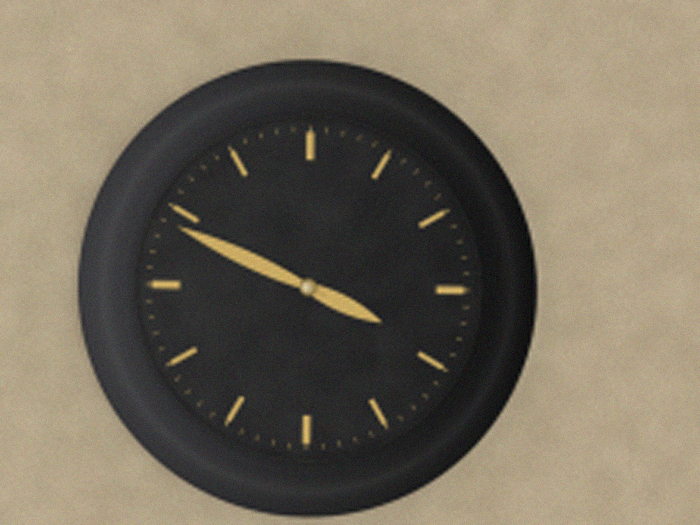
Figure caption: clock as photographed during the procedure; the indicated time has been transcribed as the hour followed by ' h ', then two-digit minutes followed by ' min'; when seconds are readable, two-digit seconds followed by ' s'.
3 h 49 min
